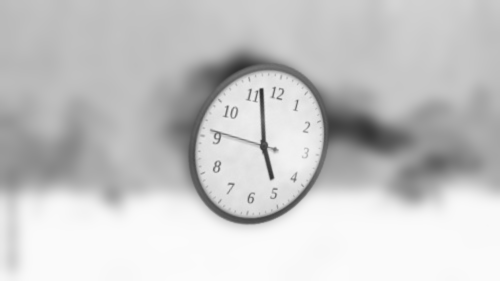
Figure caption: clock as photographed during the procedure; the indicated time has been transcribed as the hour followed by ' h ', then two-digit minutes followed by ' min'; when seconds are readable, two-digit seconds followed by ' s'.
4 h 56 min 46 s
